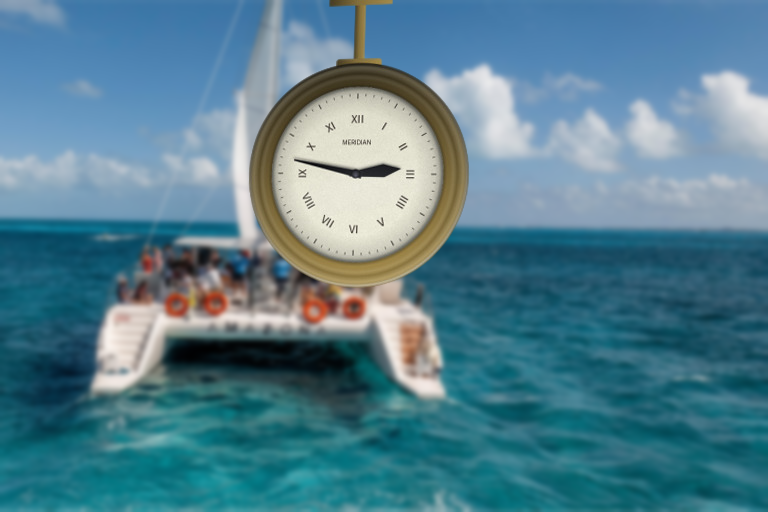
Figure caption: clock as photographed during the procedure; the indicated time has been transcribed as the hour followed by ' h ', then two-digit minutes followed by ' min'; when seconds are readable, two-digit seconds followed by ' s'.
2 h 47 min
